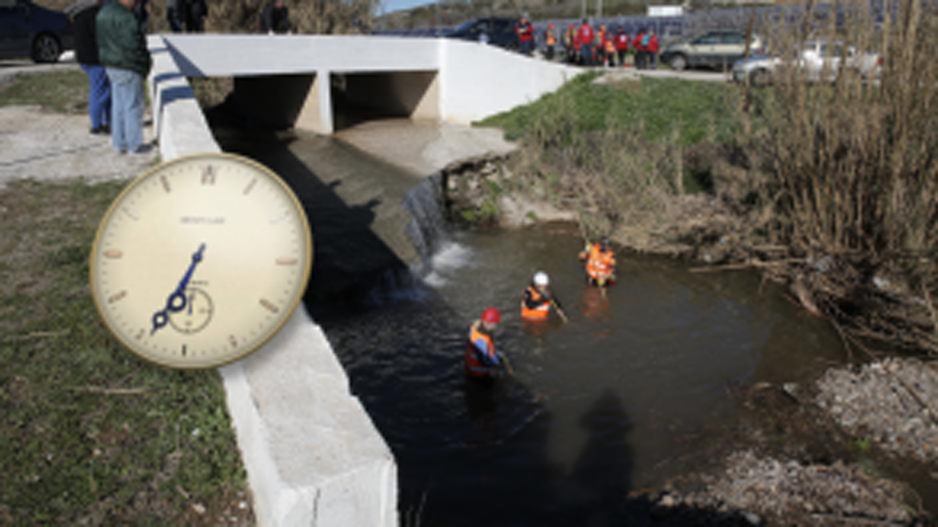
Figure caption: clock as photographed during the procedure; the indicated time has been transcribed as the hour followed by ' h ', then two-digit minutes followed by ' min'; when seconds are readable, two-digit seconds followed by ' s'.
6 h 34 min
